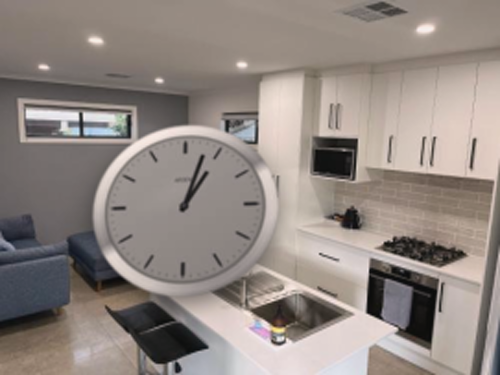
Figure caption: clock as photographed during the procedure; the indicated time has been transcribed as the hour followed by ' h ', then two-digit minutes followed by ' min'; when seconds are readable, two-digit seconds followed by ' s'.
1 h 03 min
